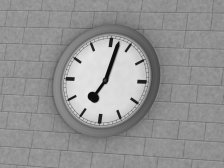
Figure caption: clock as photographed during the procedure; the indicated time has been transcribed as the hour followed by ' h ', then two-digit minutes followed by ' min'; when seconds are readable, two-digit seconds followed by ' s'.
7 h 02 min
